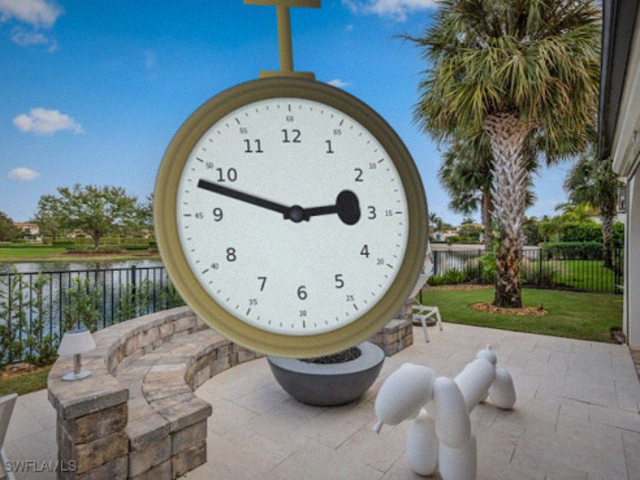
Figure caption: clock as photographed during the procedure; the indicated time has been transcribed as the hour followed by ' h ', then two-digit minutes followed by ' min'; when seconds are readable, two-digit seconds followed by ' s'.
2 h 48 min
